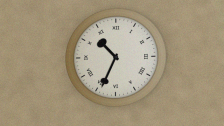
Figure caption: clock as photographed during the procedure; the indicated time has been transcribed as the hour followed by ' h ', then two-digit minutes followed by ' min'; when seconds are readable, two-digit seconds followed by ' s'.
10 h 34 min
